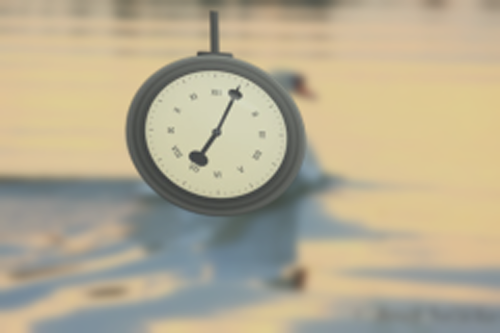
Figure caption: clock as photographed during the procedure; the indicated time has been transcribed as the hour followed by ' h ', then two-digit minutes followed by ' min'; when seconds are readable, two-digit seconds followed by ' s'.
7 h 04 min
